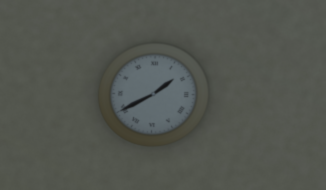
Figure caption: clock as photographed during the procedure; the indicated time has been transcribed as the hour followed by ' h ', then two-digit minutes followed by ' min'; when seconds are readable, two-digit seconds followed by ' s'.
1 h 40 min
